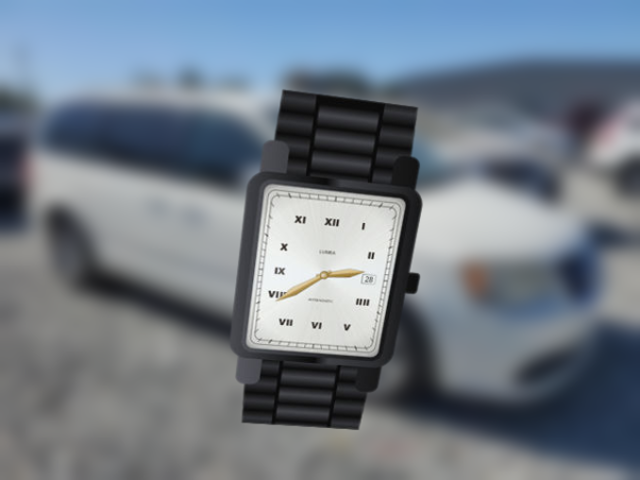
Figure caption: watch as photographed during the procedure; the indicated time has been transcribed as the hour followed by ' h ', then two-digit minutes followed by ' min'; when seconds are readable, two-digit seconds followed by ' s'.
2 h 39 min
